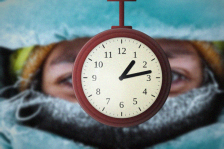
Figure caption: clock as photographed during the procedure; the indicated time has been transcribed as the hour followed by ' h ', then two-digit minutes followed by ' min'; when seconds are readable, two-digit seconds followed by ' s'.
1 h 13 min
